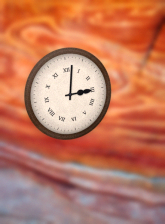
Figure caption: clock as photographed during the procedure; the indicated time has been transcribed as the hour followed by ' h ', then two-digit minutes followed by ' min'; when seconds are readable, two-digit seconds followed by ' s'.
3 h 02 min
